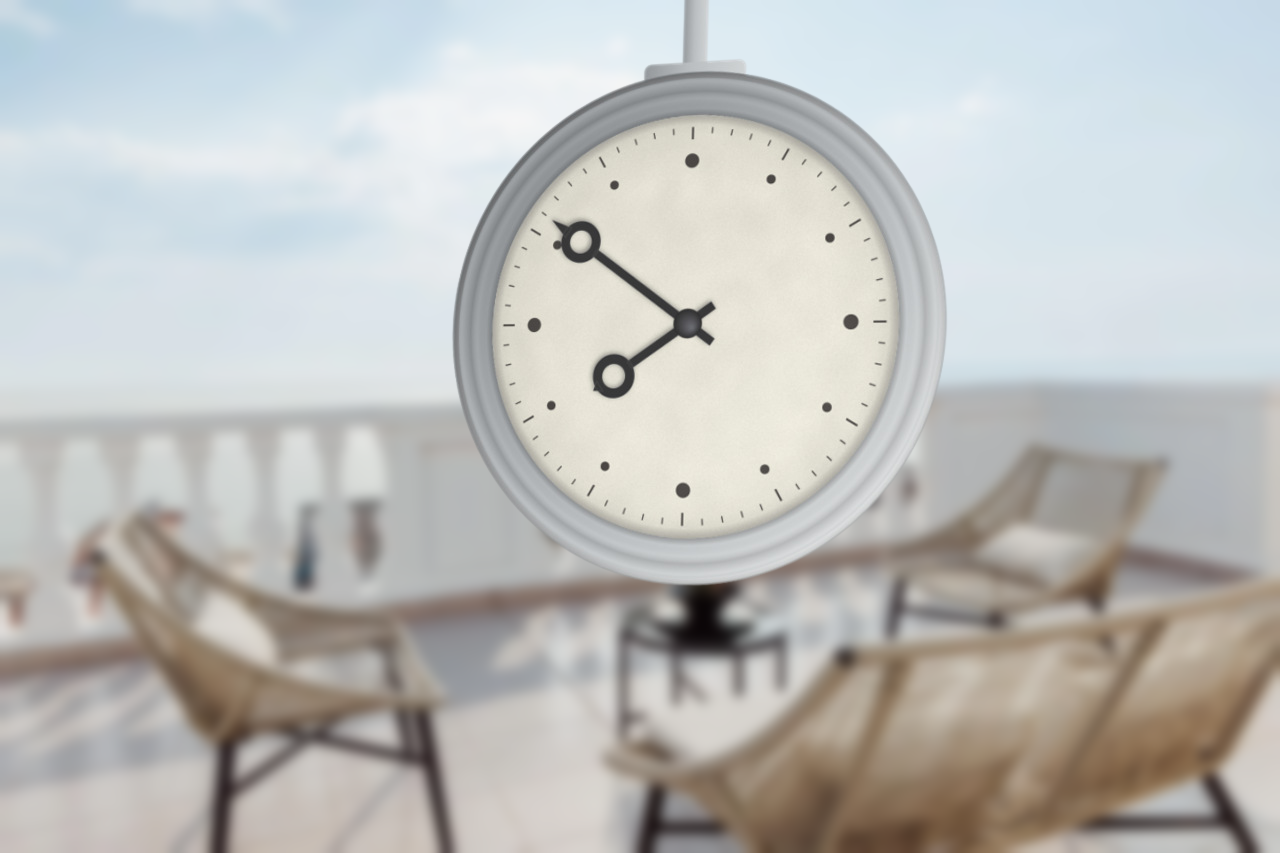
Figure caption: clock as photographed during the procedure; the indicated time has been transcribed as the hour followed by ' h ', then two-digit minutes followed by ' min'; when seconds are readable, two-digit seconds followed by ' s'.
7 h 51 min
